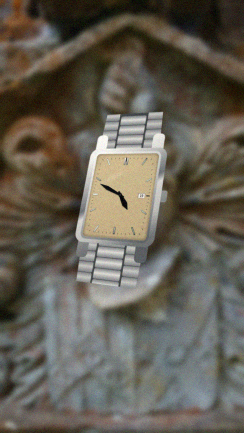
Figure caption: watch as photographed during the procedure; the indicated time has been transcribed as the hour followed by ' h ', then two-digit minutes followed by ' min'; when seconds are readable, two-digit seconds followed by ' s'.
4 h 49 min
